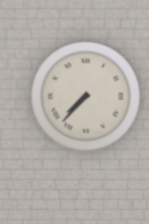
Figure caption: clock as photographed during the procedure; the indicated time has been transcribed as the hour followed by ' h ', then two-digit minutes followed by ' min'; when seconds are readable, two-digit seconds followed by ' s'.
7 h 37 min
